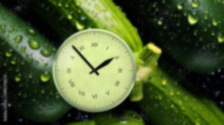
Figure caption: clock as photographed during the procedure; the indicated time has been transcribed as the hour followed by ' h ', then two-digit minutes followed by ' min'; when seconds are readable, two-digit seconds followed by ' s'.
1 h 53 min
